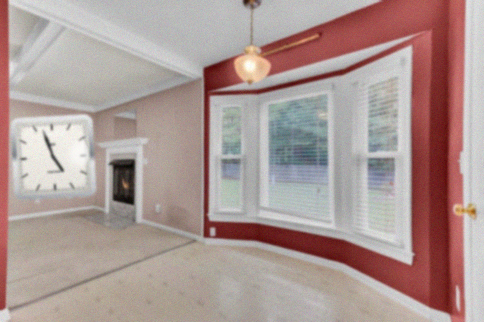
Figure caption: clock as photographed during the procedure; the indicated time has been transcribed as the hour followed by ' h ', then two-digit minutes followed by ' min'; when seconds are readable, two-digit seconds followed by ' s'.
4 h 57 min
